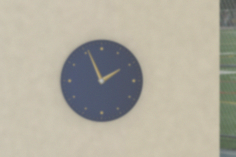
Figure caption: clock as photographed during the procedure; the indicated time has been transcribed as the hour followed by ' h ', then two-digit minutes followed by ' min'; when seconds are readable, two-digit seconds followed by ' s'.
1 h 56 min
